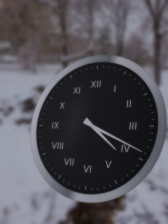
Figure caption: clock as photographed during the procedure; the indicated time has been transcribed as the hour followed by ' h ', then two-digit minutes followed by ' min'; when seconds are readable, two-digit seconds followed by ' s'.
4 h 19 min
